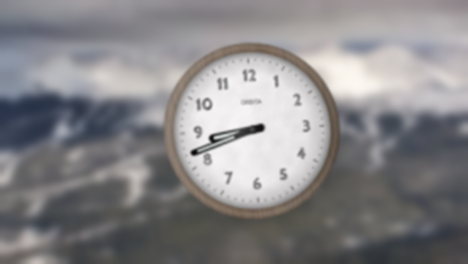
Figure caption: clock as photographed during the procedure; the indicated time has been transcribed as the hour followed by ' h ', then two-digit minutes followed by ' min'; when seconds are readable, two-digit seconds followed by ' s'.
8 h 42 min
